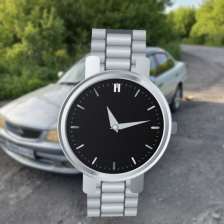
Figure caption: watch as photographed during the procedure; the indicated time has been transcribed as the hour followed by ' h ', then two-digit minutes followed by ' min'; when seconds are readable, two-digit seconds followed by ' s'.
11 h 13 min
